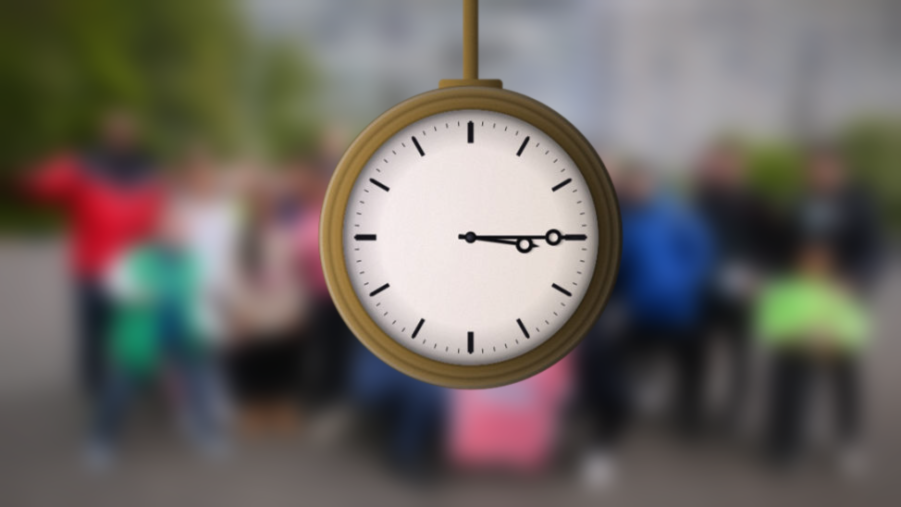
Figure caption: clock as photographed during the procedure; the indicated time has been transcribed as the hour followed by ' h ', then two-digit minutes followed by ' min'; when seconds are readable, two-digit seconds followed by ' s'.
3 h 15 min
